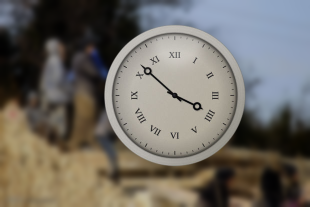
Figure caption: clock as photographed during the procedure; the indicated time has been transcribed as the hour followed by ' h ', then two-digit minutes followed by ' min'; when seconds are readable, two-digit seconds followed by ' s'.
3 h 52 min
